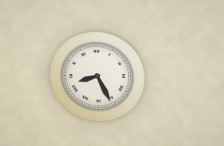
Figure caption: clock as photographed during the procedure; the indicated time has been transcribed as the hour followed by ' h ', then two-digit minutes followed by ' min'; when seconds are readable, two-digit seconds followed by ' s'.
8 h 26 min
